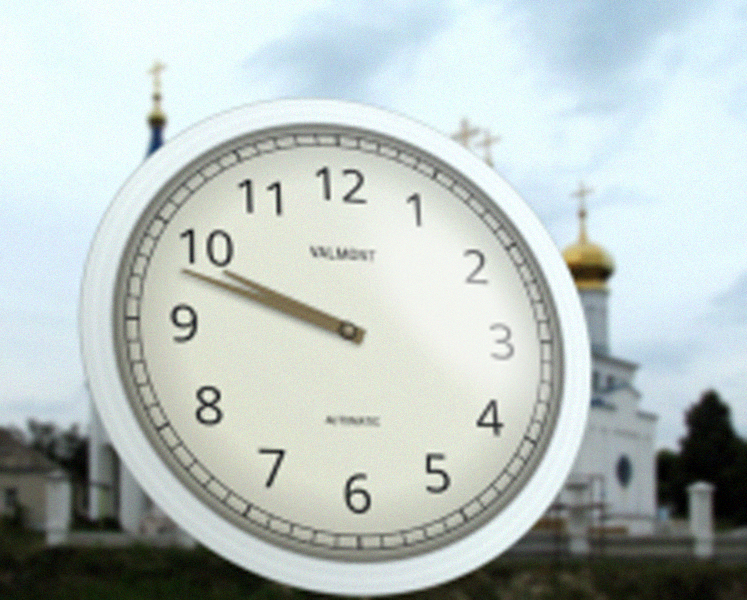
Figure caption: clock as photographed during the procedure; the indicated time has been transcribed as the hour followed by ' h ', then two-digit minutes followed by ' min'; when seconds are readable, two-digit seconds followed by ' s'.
9 h 48 min
